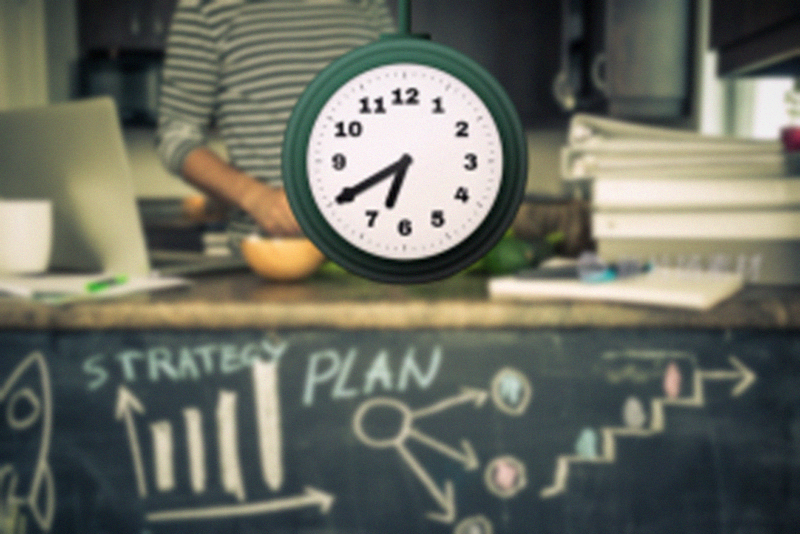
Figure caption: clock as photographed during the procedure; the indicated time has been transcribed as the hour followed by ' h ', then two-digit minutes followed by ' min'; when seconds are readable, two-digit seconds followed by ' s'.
6 h 40 min
